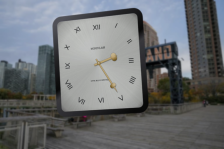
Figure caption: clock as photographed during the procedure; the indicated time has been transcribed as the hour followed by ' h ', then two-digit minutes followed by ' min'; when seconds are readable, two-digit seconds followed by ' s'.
2 h 25 min
